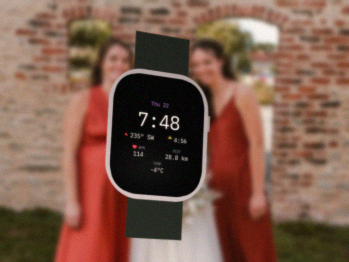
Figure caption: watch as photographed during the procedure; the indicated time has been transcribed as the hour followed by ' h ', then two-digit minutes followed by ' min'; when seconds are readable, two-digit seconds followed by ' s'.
7 h 48 min
